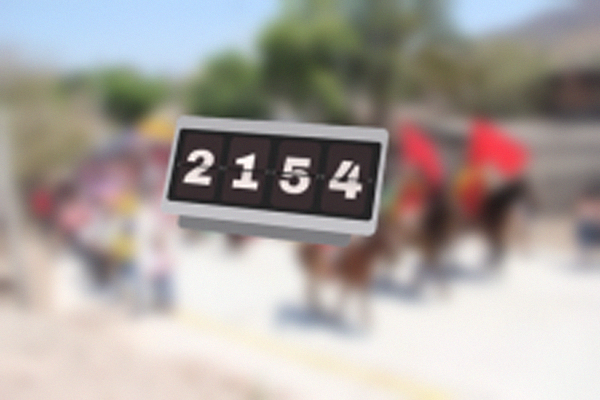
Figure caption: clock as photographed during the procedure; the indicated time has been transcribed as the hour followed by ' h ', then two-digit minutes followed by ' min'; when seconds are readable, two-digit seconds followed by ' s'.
21 h 54 min
